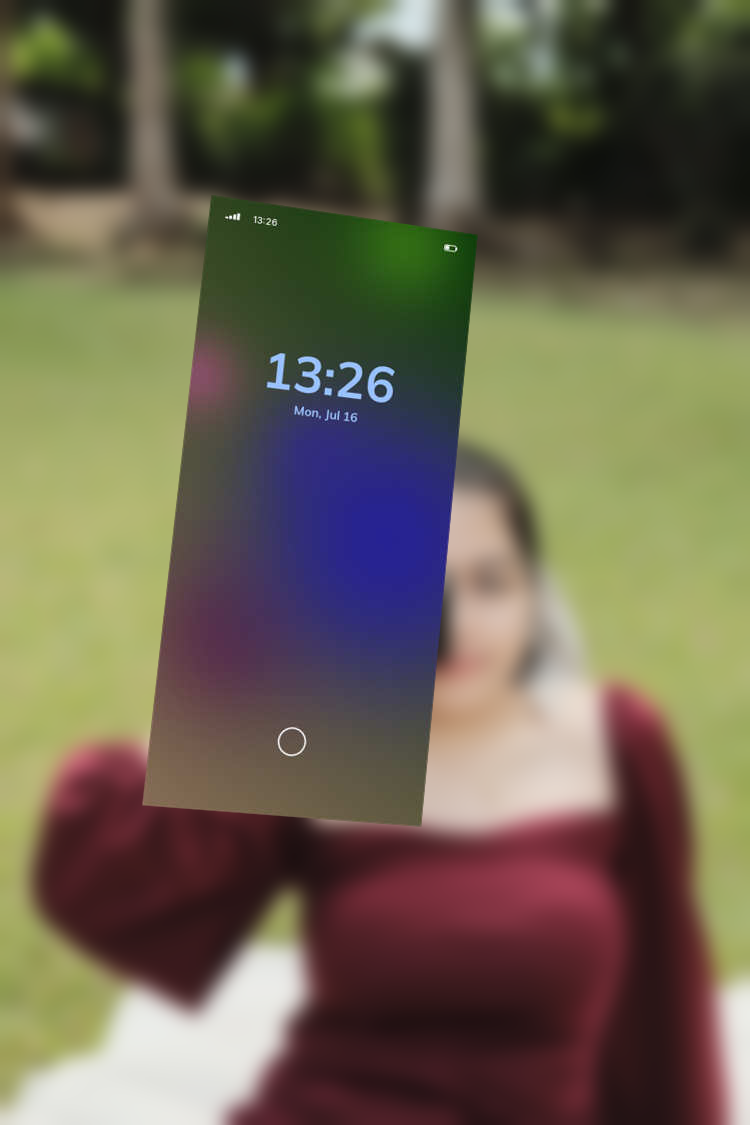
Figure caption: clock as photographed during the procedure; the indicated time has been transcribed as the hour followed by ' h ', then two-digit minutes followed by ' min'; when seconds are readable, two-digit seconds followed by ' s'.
13 h 26 min
